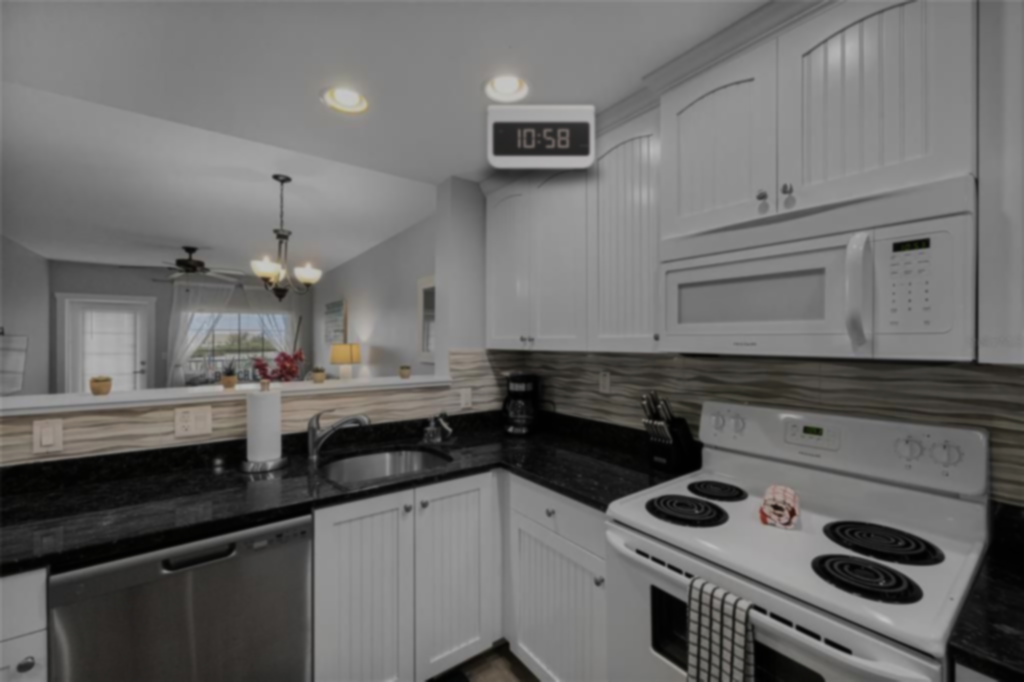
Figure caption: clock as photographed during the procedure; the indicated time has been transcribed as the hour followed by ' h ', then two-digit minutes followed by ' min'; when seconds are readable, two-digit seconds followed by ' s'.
10 h 58 min
